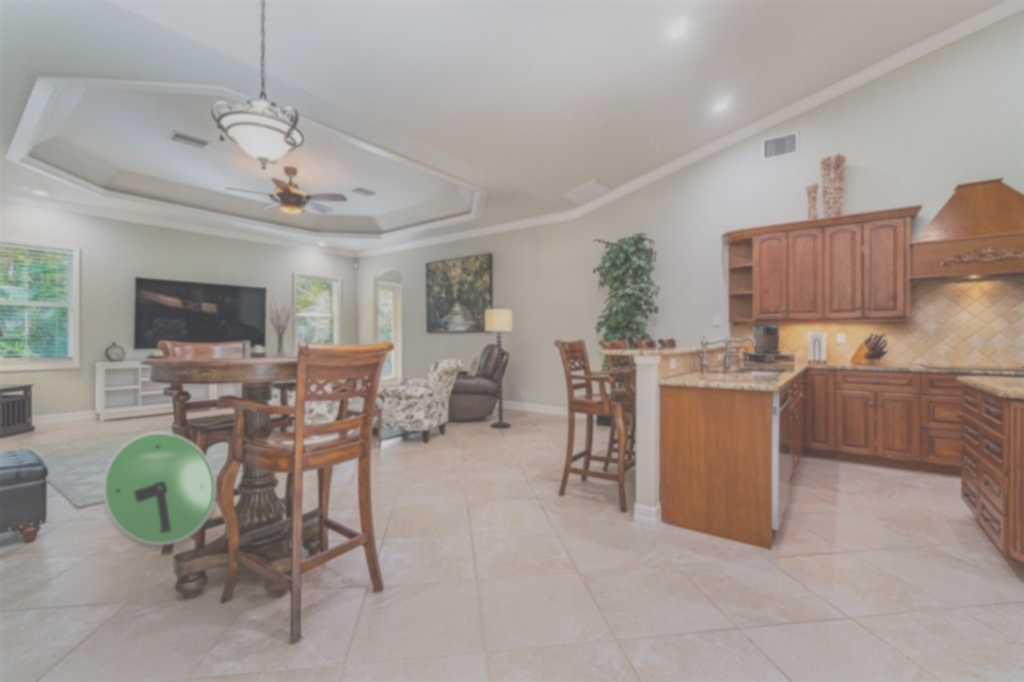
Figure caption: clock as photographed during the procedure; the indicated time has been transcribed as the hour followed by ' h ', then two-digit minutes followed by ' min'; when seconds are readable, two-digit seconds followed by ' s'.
8 h 29 min
